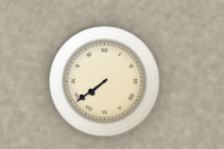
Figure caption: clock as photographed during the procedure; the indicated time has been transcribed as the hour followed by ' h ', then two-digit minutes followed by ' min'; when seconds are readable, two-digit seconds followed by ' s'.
7 h 39 min
